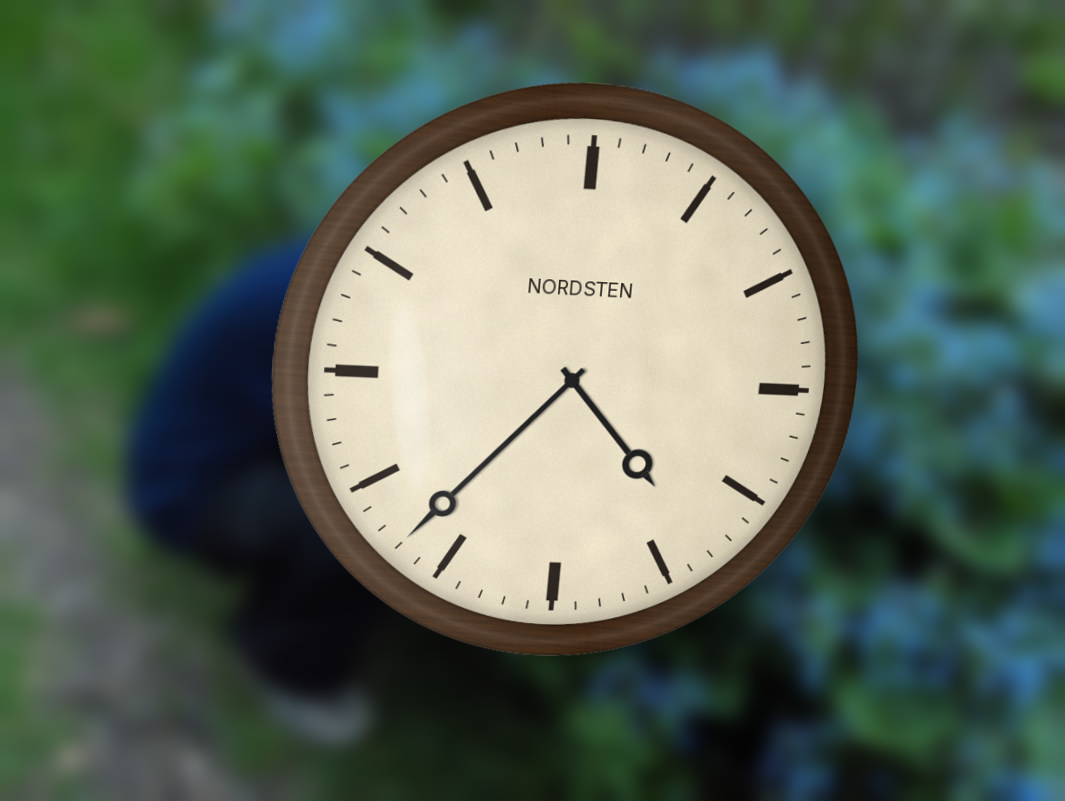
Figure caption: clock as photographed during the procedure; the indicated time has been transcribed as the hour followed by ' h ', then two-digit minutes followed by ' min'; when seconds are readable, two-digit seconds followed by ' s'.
4 h 37 min
